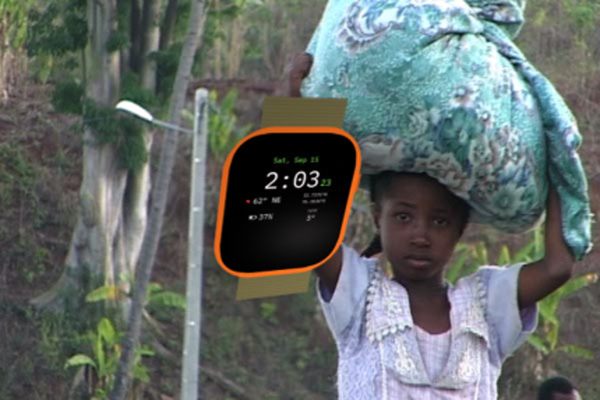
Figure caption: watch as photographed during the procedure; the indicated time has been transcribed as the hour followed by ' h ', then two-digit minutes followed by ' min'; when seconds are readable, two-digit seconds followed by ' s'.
2 h 03 min
